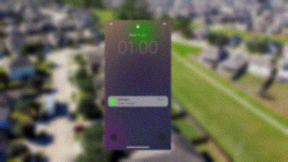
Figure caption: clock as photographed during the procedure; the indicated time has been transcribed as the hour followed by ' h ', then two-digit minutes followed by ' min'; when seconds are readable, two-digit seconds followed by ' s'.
1 h 00 min
